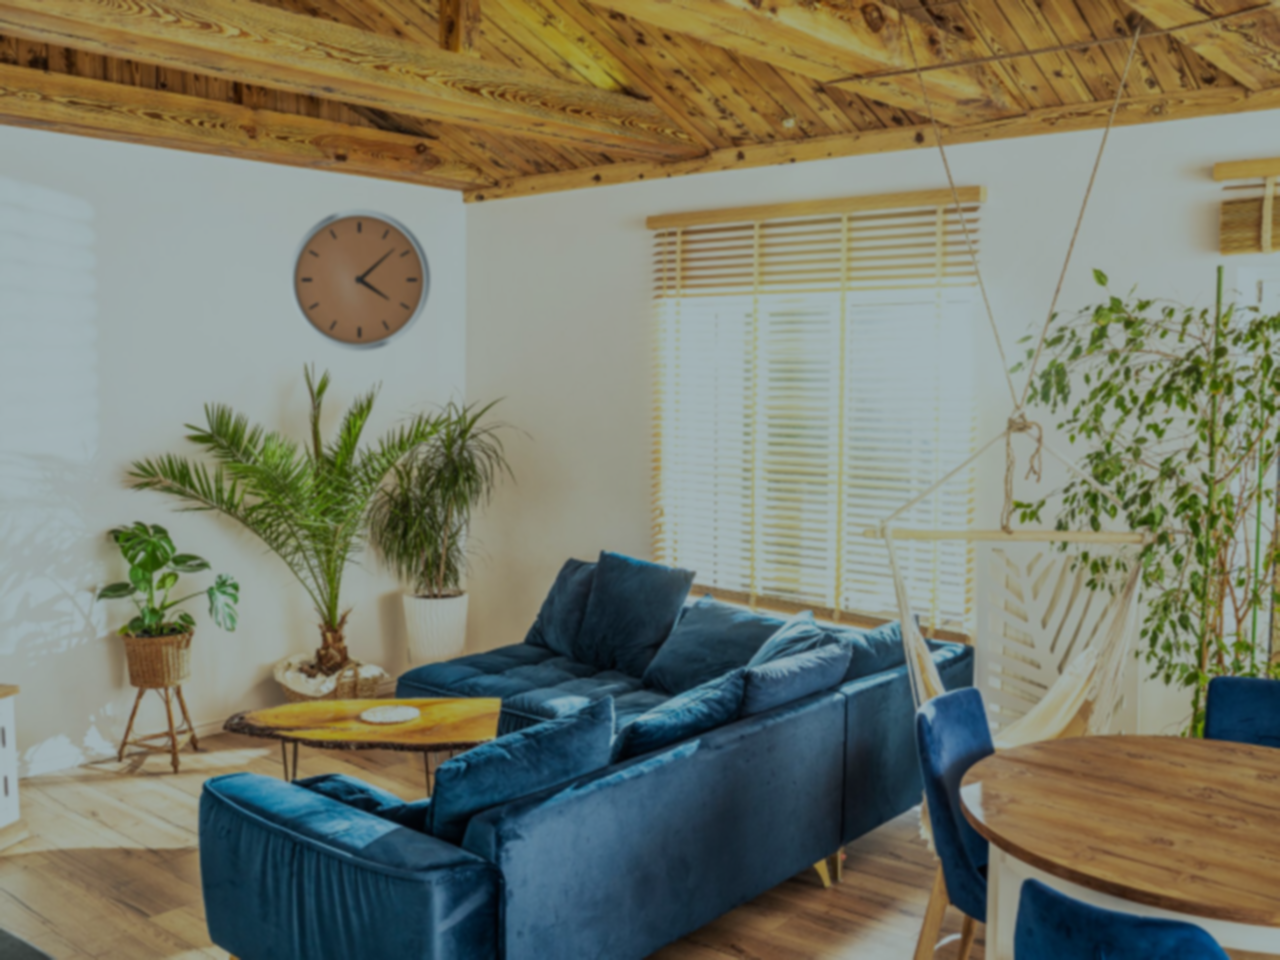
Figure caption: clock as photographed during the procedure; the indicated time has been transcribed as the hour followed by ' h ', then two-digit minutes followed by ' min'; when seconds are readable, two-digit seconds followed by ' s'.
4 h 08 min
